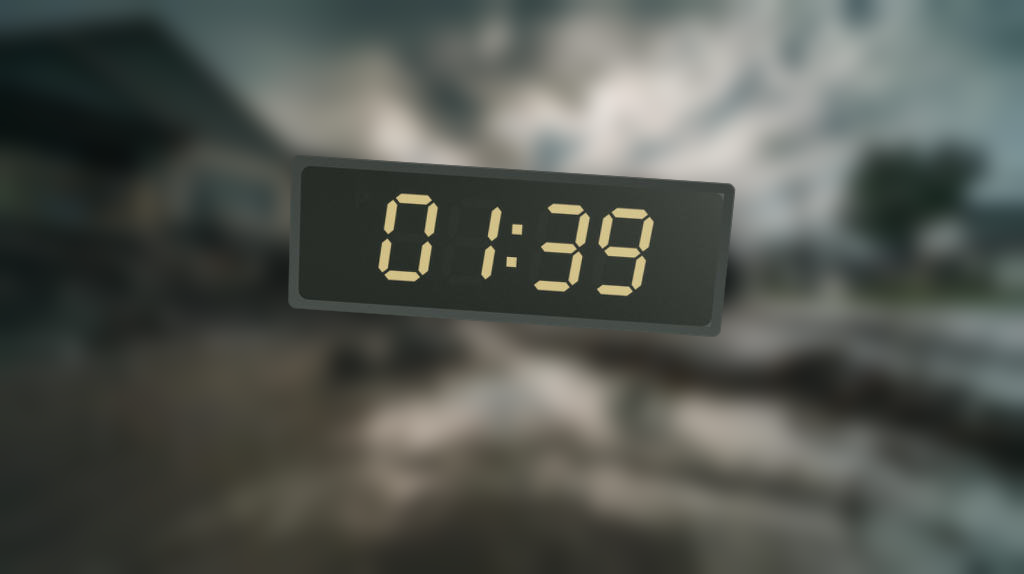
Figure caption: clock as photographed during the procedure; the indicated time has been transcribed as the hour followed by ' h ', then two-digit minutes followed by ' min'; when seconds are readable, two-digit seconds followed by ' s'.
1 h 39 min
